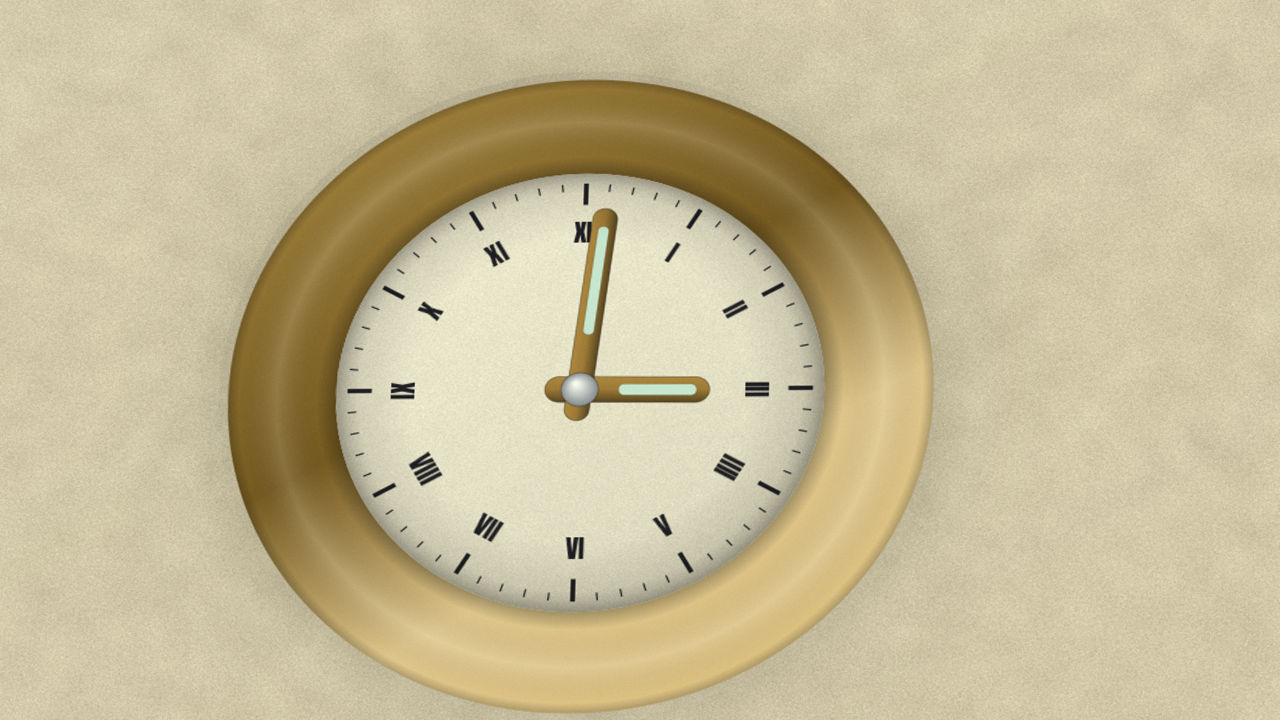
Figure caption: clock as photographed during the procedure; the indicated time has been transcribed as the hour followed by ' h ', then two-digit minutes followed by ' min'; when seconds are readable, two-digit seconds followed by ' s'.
3 h 01 min
